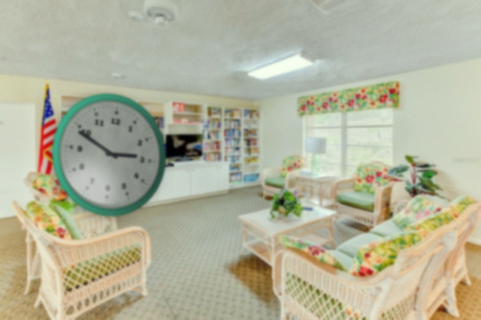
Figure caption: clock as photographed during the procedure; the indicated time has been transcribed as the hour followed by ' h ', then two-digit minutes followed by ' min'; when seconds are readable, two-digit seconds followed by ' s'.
2 h 49 min
